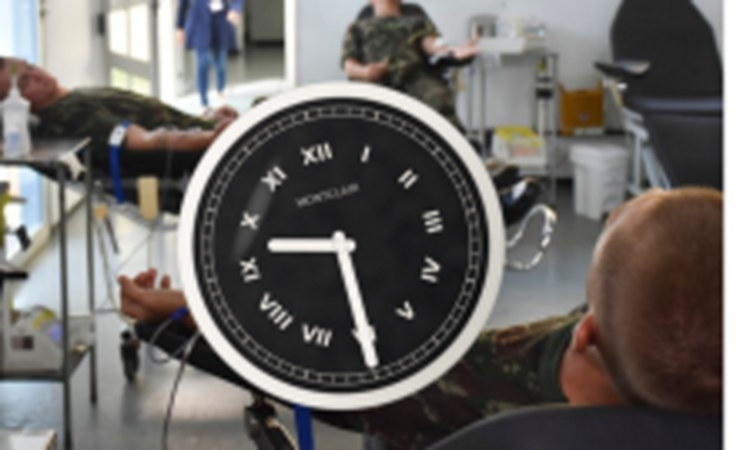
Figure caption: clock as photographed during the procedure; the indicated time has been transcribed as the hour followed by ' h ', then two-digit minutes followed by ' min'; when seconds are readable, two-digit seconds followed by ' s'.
9 h 30 min
